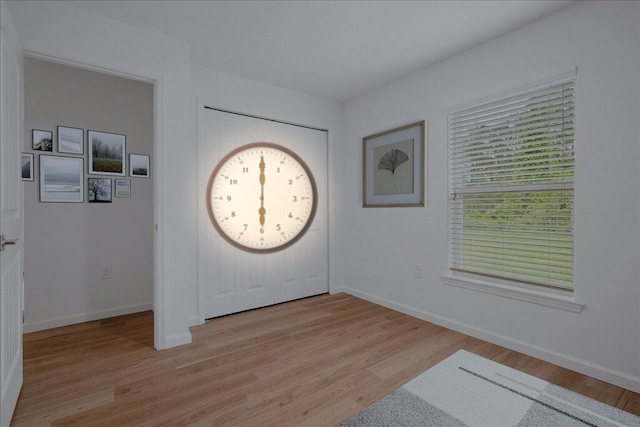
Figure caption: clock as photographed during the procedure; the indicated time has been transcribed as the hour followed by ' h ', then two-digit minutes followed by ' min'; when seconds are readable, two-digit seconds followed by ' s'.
6 h 00 min
